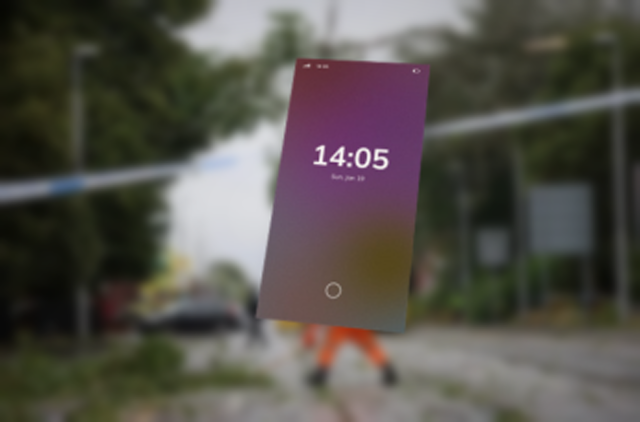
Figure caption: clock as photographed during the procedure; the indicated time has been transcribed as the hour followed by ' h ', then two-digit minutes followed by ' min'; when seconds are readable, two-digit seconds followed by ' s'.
14 h 05 min
